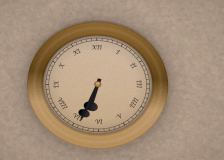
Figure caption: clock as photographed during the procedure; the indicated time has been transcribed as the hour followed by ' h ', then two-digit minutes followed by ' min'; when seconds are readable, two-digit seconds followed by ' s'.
6 h 34 min
